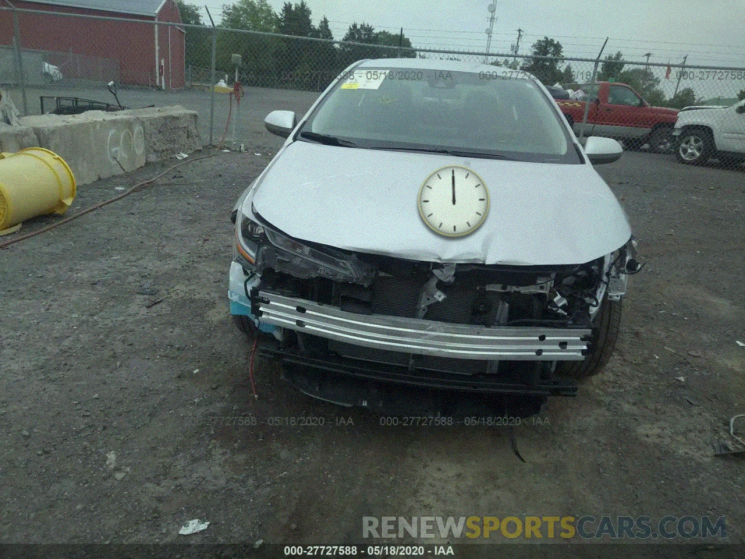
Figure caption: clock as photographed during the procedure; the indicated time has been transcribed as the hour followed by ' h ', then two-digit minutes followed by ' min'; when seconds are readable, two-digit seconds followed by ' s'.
12 h 00 min
